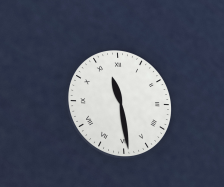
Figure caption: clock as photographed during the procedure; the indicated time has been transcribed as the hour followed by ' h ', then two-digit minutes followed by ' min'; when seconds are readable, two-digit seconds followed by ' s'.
11 h 29 min
